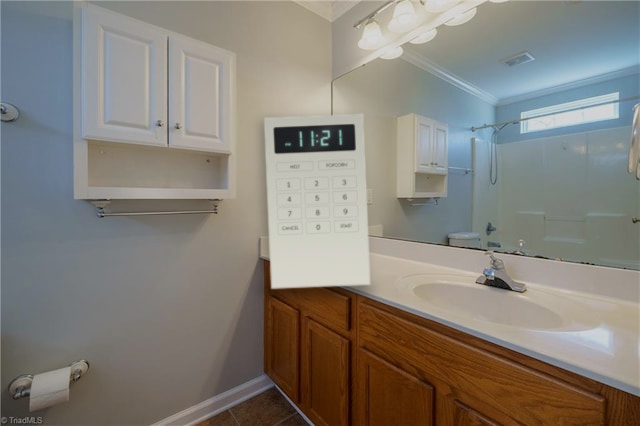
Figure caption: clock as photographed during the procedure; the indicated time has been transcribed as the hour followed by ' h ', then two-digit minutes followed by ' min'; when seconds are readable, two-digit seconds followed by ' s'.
11 h 21 min
